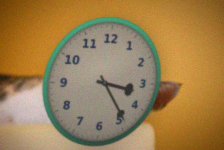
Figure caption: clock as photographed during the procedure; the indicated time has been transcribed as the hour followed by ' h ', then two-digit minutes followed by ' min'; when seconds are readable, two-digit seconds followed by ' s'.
3 h 24 min
